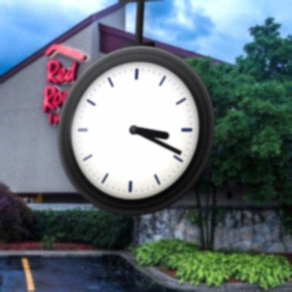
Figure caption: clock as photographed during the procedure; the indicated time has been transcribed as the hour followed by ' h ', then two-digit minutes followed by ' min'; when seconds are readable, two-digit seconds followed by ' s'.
3 h 19 min
